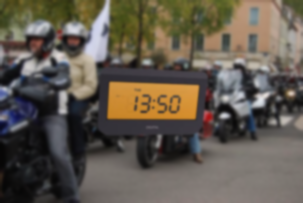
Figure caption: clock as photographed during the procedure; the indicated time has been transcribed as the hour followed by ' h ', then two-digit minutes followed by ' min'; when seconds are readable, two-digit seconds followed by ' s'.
13 h 50 min
